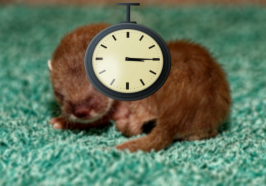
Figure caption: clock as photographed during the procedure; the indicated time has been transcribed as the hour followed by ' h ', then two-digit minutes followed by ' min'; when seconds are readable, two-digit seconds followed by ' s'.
3 h 15 min
